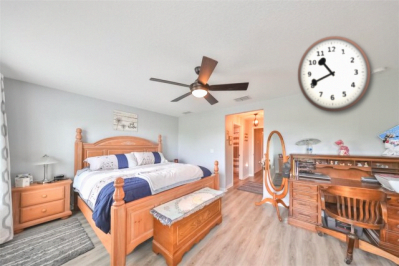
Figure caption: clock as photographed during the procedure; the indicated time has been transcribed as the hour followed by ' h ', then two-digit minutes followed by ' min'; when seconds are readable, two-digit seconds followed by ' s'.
10 h 41 min
